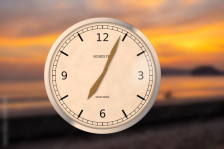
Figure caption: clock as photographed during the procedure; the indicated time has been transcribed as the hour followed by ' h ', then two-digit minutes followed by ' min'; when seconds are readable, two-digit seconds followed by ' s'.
7 h 04 min
